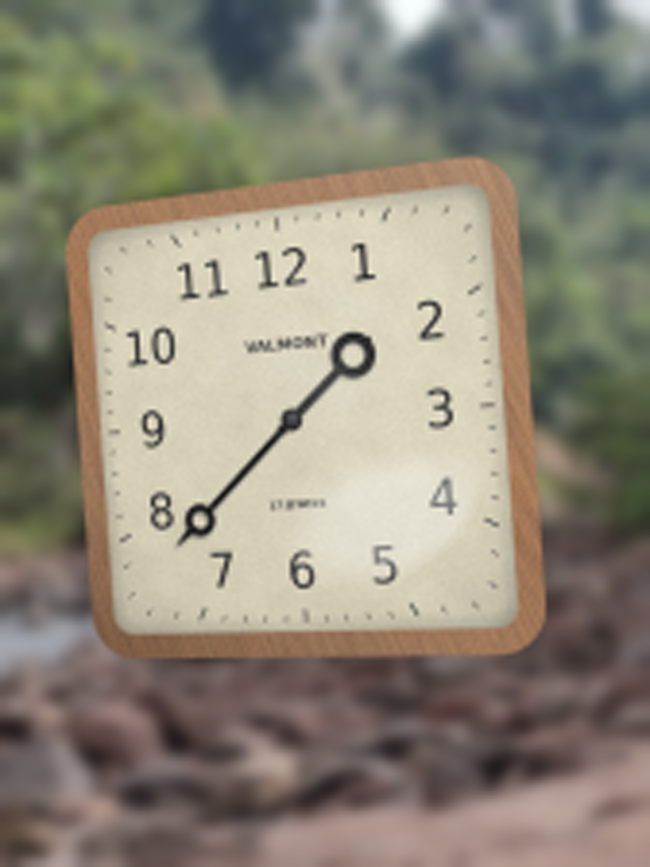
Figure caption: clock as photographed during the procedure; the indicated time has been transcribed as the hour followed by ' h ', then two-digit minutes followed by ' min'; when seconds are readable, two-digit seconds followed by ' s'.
1 h 38 min
